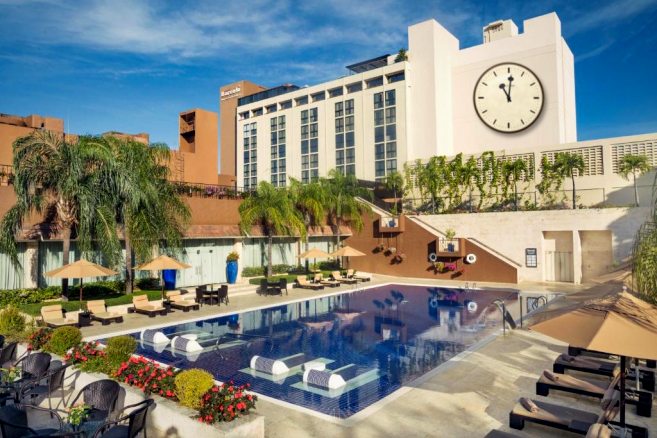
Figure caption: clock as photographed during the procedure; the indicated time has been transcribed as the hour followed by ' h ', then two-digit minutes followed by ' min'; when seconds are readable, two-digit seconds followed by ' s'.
11 h 01 min
